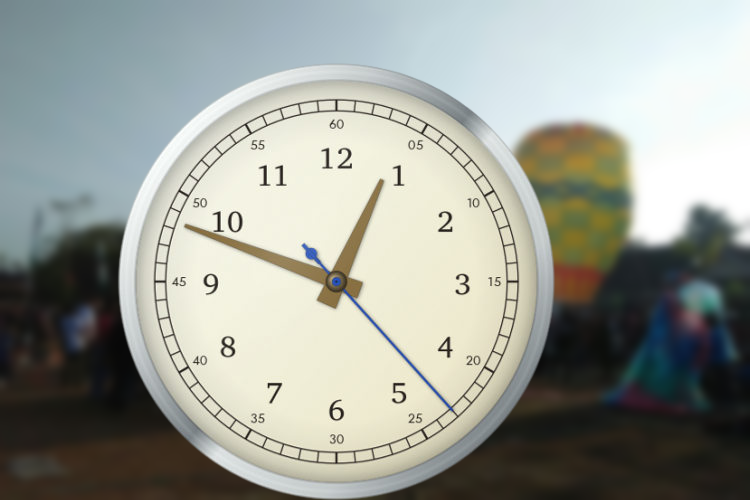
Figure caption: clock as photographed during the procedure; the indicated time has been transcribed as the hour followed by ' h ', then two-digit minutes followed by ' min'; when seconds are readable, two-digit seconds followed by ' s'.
12 h 48 min 23 s
